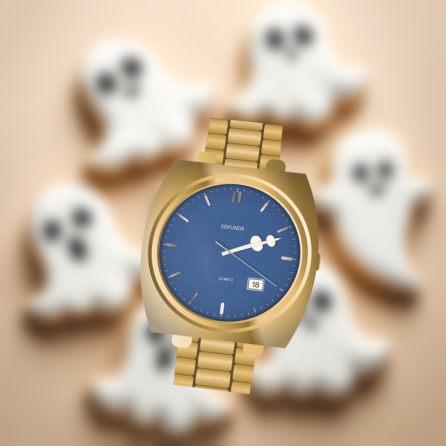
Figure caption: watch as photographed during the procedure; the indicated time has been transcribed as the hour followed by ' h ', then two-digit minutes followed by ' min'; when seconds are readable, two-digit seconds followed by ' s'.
2 h 11 min 20 s
